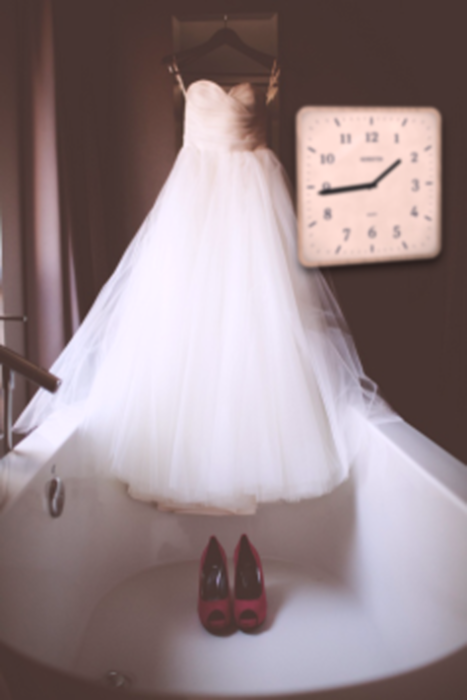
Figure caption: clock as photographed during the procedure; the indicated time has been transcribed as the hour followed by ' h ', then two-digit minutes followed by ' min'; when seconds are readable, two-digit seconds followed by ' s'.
1 h 44 min
